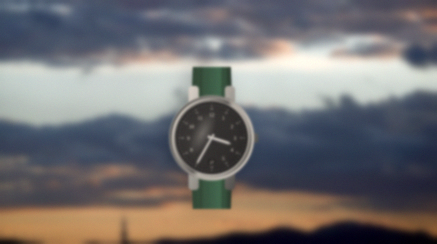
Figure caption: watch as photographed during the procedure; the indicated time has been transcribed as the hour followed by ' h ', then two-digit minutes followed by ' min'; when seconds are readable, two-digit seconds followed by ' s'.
3 h 35 min
